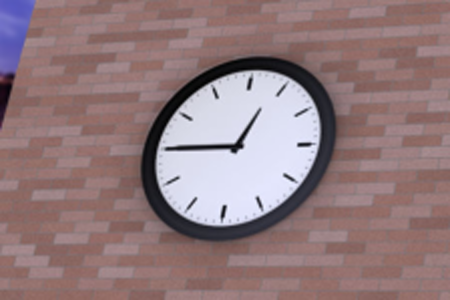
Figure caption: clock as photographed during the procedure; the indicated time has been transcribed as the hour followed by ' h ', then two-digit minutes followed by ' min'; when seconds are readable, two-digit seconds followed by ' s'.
12 h 45 min
